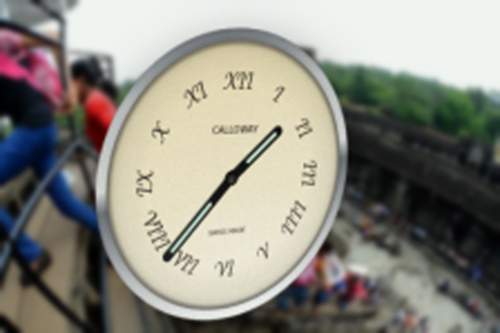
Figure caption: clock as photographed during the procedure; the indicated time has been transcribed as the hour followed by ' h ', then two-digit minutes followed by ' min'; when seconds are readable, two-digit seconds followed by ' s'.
1 h 37 min
